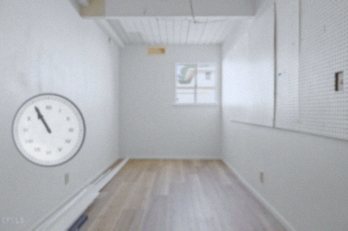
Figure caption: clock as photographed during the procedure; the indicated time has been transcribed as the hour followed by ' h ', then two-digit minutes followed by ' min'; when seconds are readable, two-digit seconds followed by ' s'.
10 h 55 min
